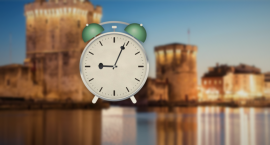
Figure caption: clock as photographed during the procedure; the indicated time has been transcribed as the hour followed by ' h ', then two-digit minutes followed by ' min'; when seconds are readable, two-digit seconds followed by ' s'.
9 h 04 min
